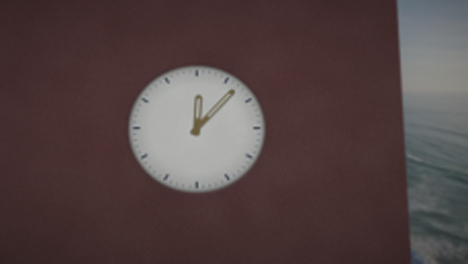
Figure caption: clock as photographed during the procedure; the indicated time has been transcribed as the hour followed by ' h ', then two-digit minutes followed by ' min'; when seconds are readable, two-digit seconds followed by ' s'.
12 h 07 min
